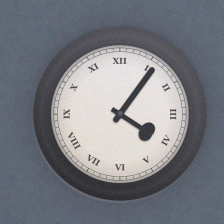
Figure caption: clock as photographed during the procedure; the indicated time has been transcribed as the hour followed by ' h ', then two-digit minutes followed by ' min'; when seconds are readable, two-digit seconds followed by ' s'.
4 h 06 min
